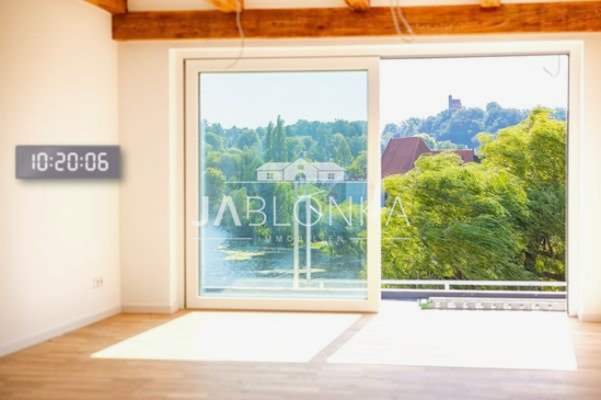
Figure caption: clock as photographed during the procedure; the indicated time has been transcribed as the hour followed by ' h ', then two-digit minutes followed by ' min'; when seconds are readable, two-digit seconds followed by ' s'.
10 h 20 min 06 s
